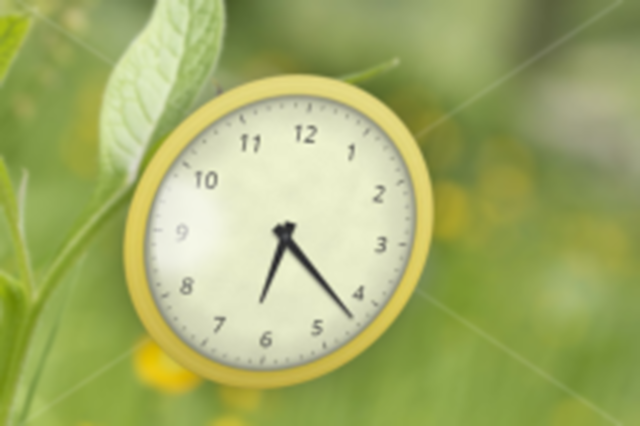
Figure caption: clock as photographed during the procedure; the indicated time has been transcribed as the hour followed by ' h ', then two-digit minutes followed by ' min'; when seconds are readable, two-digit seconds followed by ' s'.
6 h 22 min
